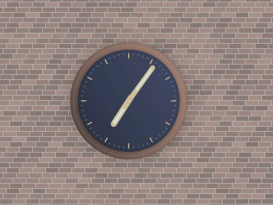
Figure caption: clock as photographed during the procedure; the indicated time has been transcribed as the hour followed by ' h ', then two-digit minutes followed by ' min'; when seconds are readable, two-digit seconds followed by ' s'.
7 h 06 min
